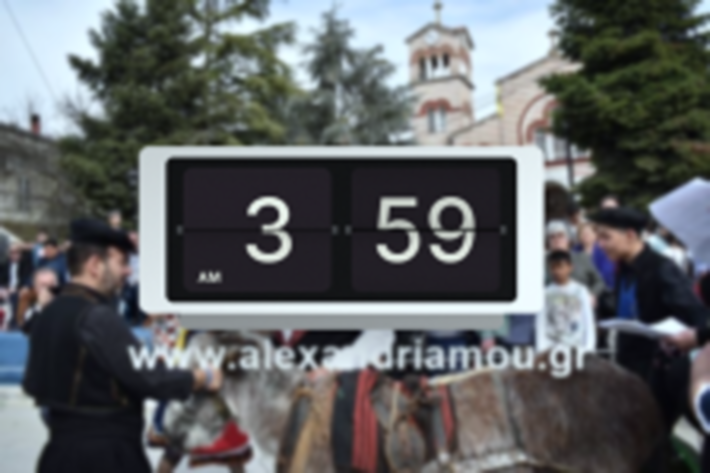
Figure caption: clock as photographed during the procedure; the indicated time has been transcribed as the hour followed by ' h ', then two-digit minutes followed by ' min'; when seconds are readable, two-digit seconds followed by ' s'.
3 h 59 min
